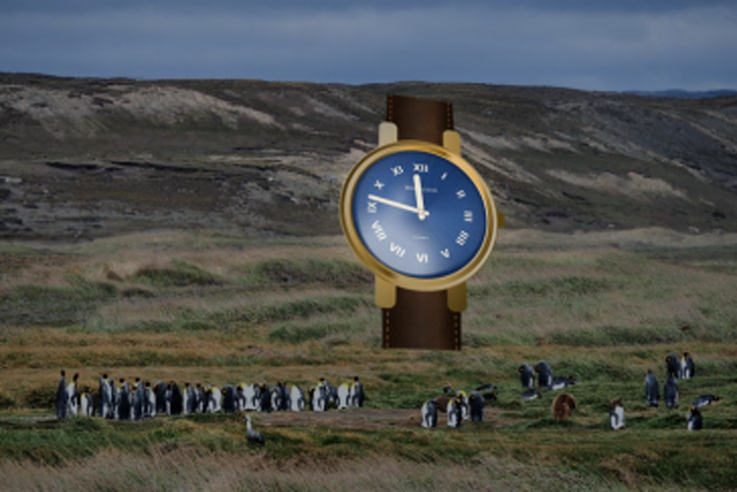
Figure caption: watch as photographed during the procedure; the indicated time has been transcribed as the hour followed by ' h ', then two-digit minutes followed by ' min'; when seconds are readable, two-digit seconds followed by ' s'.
11 h 47 min
